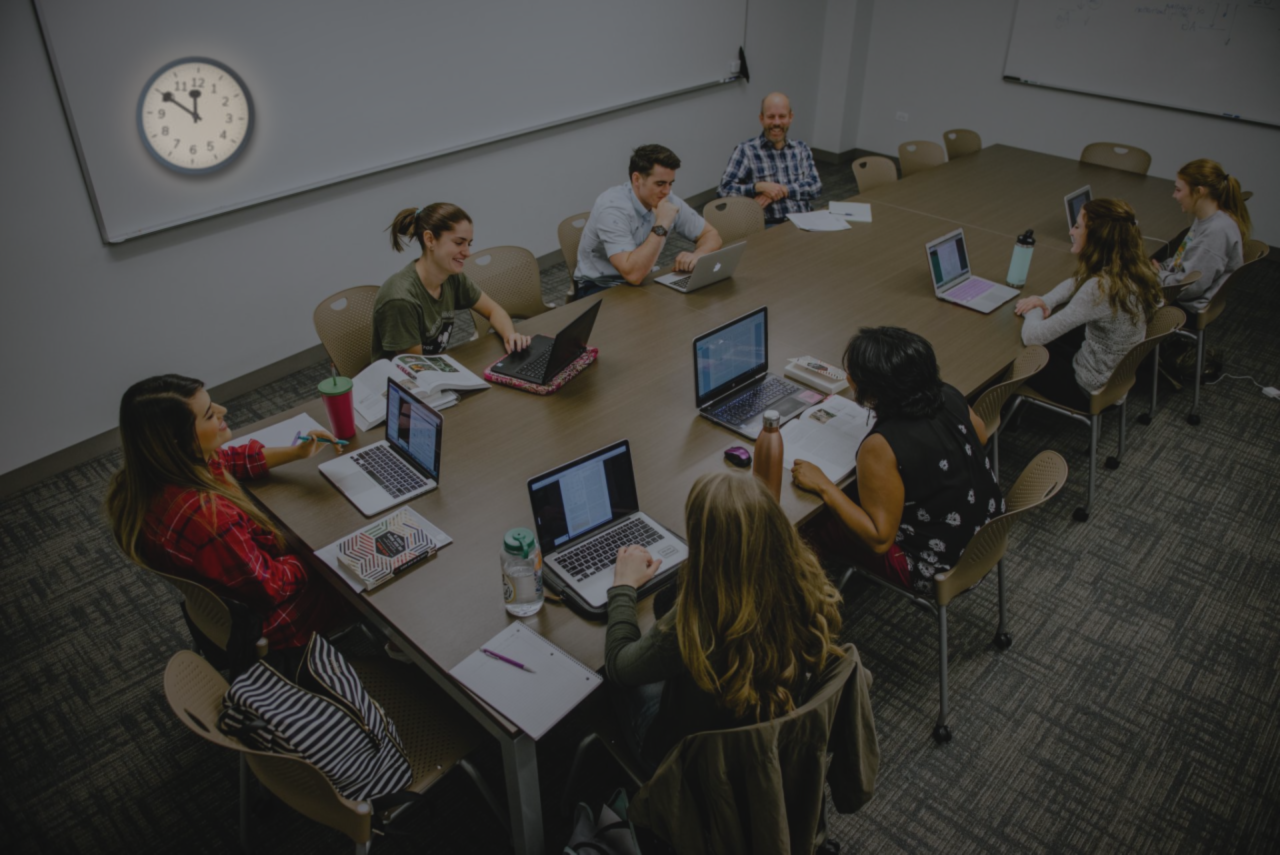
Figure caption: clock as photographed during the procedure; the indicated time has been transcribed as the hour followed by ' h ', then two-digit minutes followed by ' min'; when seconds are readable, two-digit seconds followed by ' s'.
11 h 50 min
